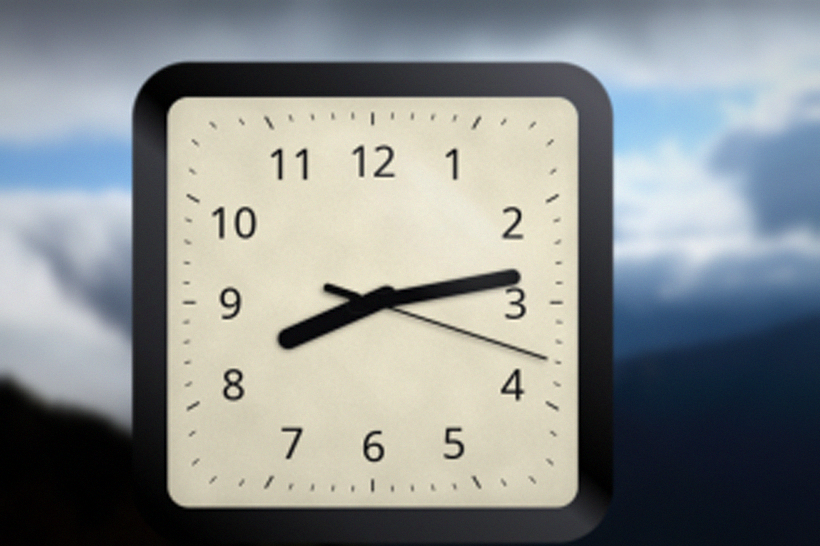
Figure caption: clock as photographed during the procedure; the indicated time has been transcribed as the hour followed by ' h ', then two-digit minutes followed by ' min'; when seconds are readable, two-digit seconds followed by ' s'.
8 h 13 min 18 s
